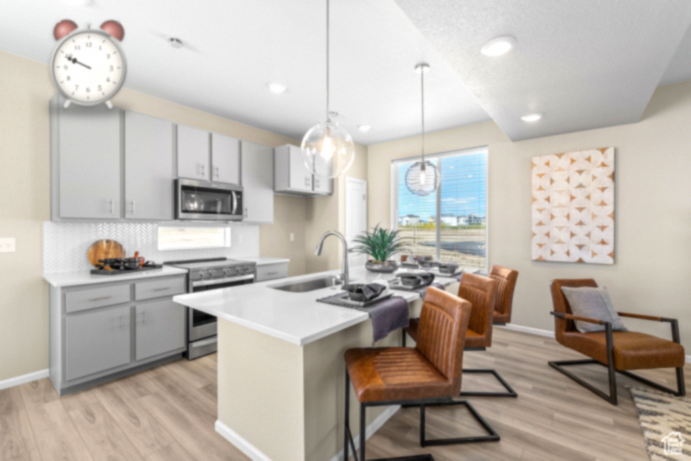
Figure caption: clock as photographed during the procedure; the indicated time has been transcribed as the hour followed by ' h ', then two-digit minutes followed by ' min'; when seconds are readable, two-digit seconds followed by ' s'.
9 h 49 min
